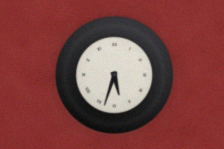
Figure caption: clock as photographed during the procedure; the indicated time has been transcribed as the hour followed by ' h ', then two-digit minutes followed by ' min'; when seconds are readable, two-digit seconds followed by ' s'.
5 h 33 min
